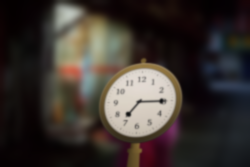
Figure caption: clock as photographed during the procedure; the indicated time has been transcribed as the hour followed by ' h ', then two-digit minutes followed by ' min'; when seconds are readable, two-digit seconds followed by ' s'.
7 h 15 min
